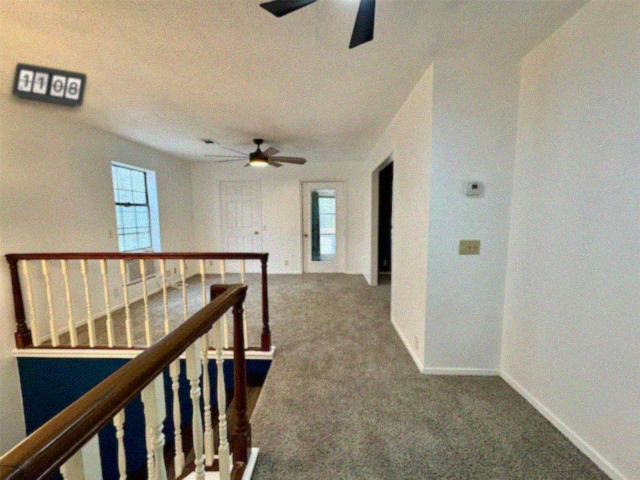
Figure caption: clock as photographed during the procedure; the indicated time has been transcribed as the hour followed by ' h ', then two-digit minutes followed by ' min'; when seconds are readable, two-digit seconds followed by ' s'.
11 h 08 min
